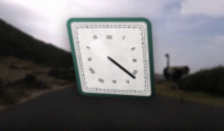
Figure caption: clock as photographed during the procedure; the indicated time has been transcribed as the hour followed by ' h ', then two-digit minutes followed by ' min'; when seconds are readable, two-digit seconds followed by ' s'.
4 h 22 min
